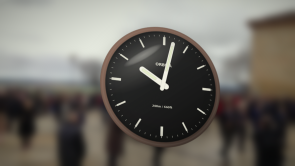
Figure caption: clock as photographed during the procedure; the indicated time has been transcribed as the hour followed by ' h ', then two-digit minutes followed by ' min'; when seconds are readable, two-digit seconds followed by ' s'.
10 h 02 min
